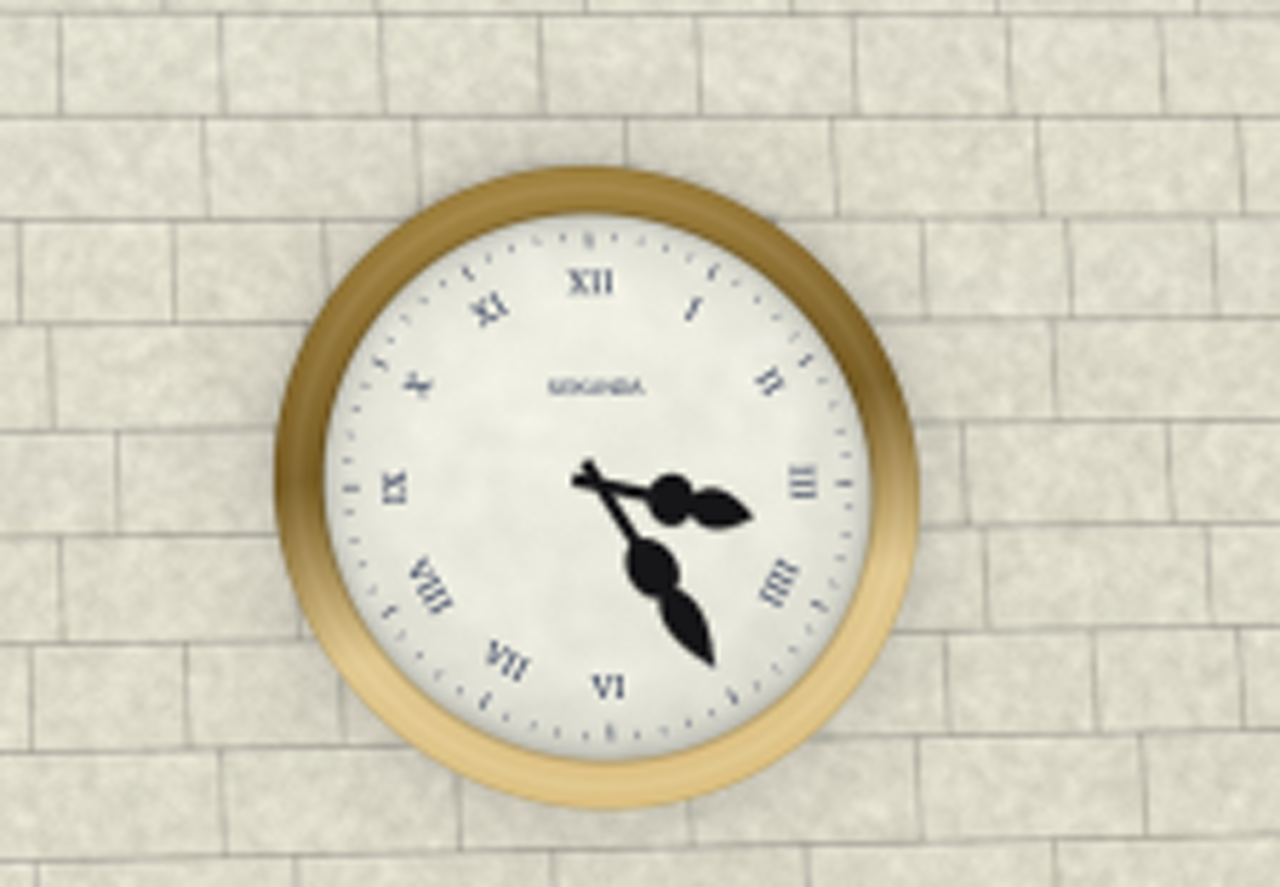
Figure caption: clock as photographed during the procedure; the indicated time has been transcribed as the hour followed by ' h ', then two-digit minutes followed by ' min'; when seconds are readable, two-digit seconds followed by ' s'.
3 h 25 min
